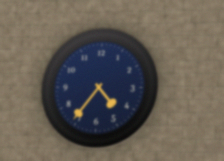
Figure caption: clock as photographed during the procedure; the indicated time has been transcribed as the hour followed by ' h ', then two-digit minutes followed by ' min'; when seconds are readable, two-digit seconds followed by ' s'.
4 h 36 min
